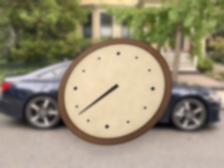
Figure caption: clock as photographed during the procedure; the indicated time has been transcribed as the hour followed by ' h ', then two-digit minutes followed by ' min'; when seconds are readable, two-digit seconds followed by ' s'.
7 h 38 min
